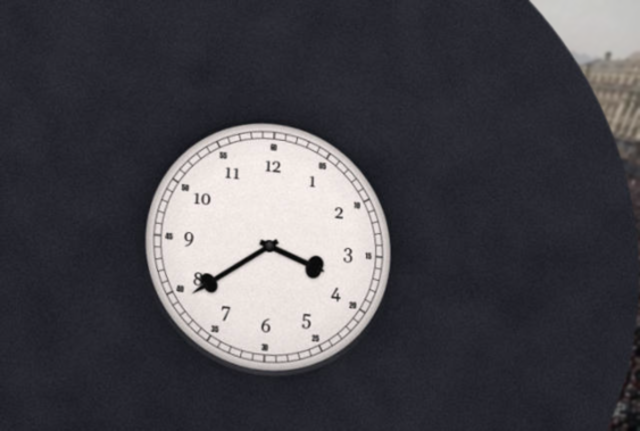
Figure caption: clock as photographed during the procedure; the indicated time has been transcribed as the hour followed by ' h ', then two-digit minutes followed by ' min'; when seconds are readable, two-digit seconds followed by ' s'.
3 h 39 min
